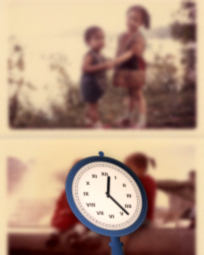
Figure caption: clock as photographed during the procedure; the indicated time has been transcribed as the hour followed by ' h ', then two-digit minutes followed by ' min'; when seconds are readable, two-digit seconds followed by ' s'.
12 h 23 min
